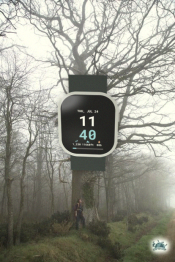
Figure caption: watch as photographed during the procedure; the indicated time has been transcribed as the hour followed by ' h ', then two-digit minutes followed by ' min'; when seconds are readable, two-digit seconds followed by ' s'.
11 h 40 min
